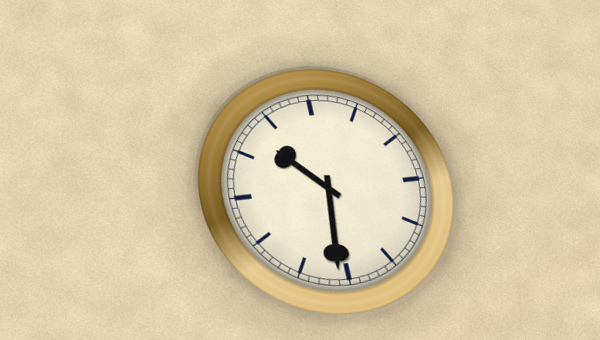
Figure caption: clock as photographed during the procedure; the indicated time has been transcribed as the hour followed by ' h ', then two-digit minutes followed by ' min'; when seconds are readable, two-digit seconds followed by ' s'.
10 h 31 min
